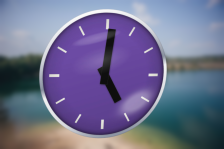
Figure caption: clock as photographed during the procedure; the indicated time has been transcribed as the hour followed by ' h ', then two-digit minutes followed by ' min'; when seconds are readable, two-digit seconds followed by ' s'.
5 h 01 min
